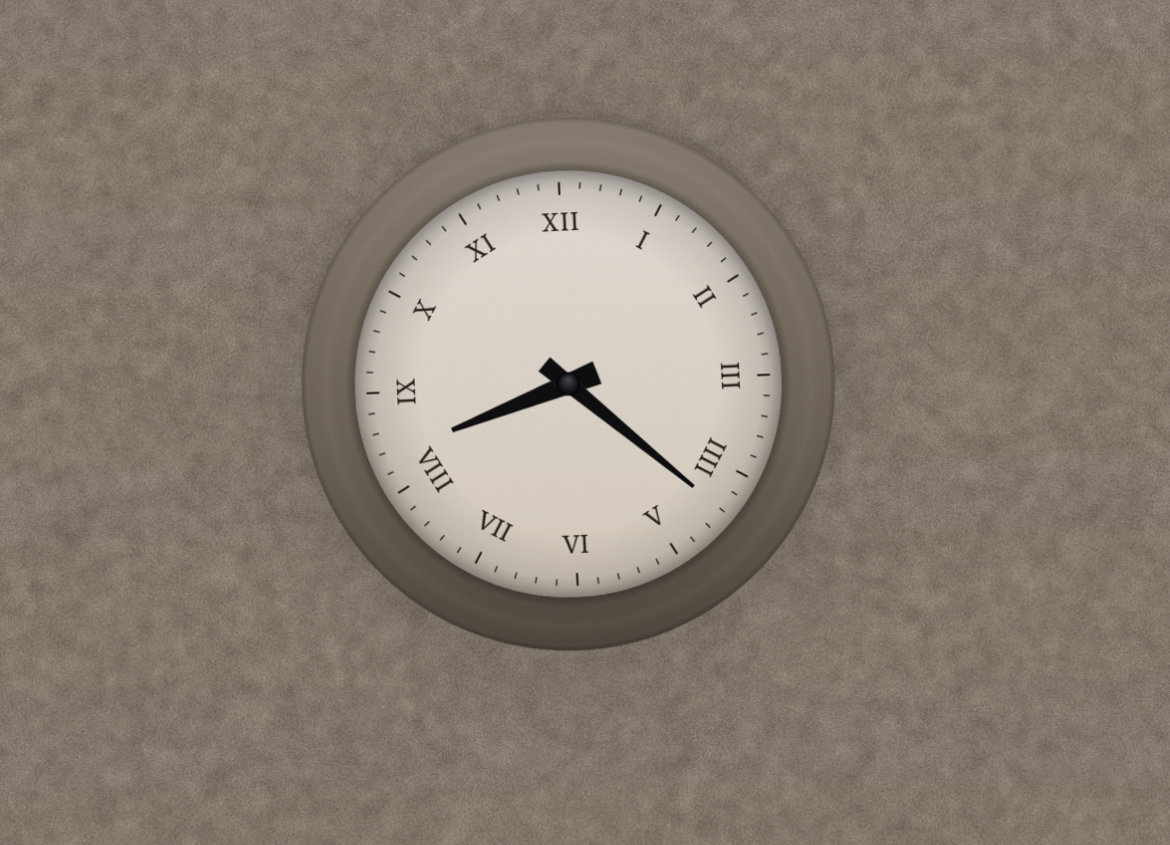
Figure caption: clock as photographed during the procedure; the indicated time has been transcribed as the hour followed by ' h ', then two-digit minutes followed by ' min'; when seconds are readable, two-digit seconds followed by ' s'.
8 h 22 min
